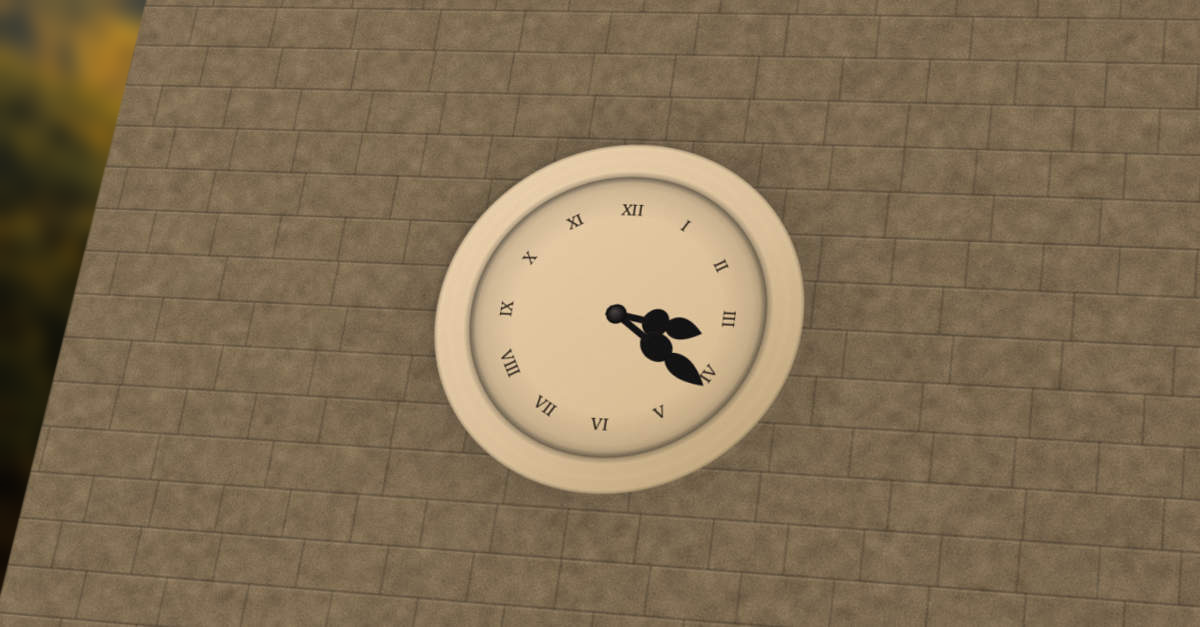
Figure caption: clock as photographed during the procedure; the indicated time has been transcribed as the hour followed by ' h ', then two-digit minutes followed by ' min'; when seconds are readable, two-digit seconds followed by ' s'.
3 h 21 min
